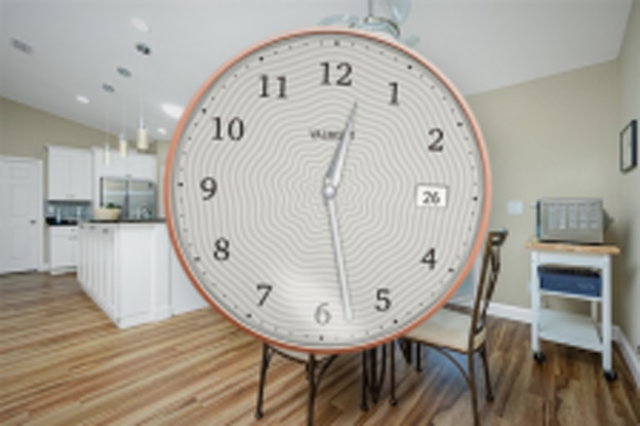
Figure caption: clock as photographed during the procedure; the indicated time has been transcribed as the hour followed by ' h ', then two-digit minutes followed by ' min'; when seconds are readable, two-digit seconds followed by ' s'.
12 h 28 min
